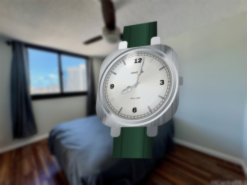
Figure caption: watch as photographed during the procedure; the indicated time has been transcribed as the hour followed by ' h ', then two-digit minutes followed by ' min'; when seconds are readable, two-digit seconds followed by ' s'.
8 h 02 min
